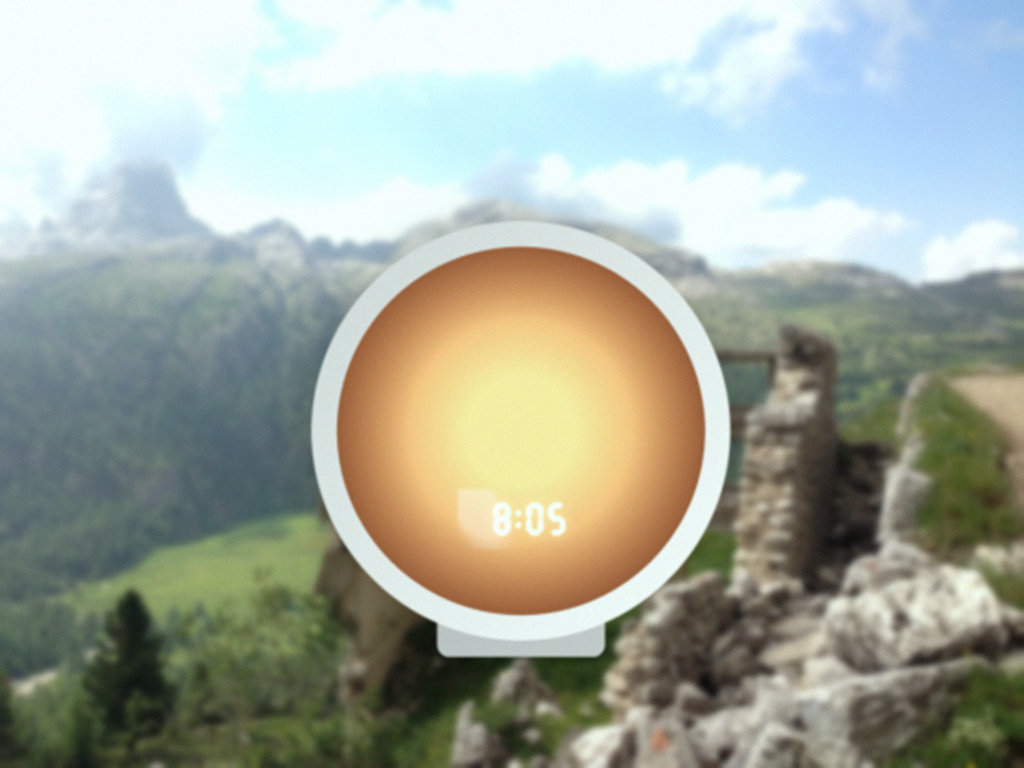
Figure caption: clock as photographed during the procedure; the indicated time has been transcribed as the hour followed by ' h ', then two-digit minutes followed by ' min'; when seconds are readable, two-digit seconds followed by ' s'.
8 h 05 min
